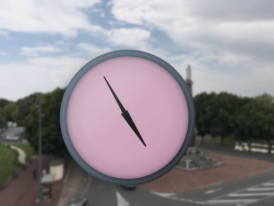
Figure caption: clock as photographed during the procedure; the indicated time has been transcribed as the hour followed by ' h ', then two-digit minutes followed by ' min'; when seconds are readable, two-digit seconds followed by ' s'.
4 h 55 min
